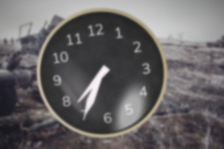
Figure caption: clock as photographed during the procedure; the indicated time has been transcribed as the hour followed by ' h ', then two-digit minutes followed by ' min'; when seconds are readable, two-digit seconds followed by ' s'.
7 h 35 min
